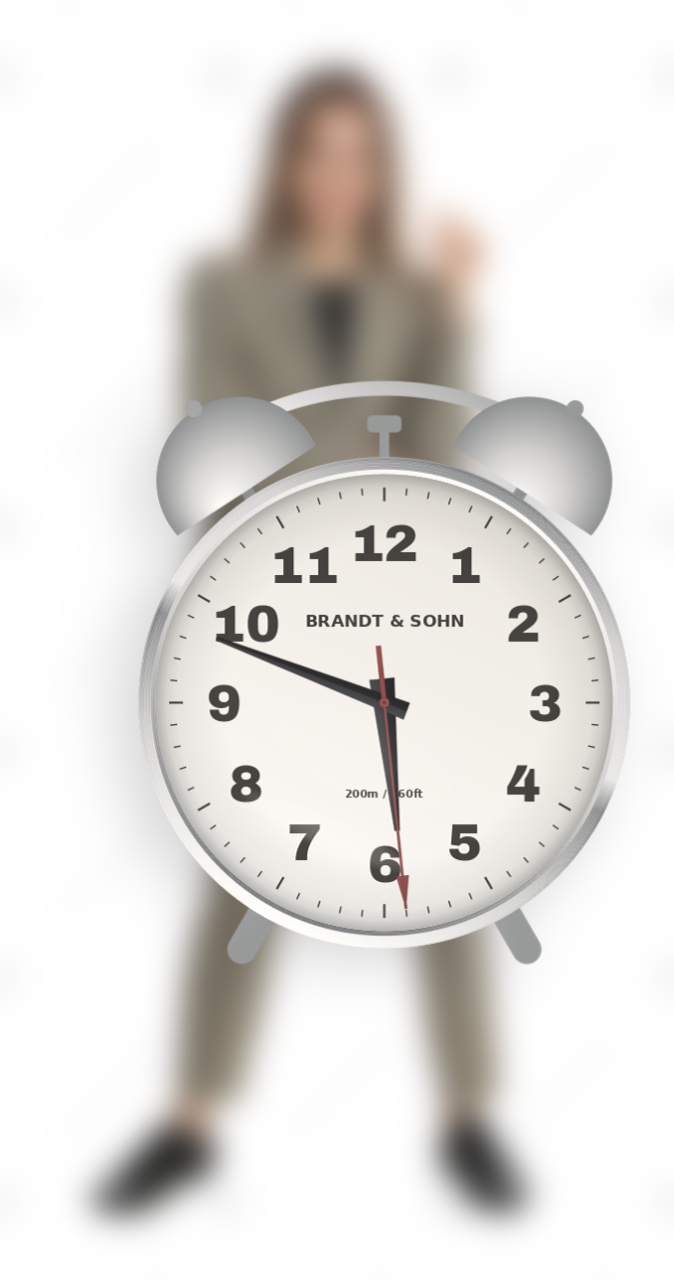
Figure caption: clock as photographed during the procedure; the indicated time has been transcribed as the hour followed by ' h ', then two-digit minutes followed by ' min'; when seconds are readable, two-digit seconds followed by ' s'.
5 h 48 min 29 s
